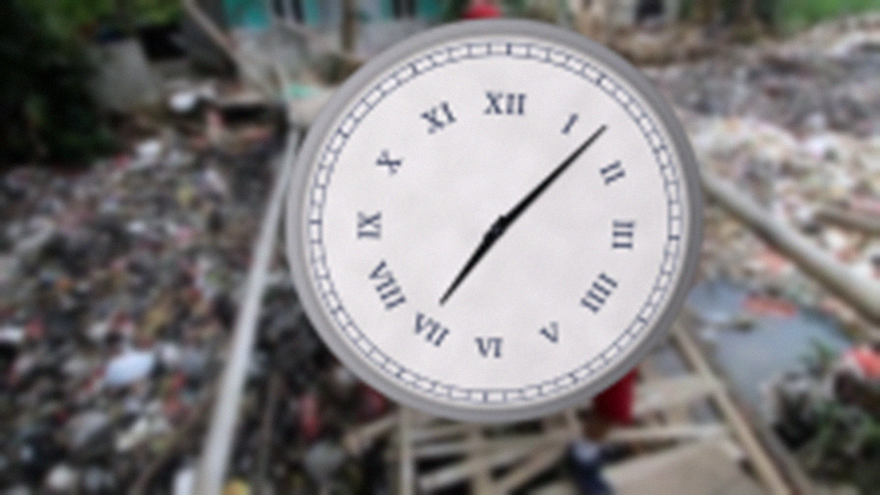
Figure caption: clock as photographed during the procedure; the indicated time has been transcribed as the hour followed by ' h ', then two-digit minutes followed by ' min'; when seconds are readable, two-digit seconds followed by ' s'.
7 h 07 min
